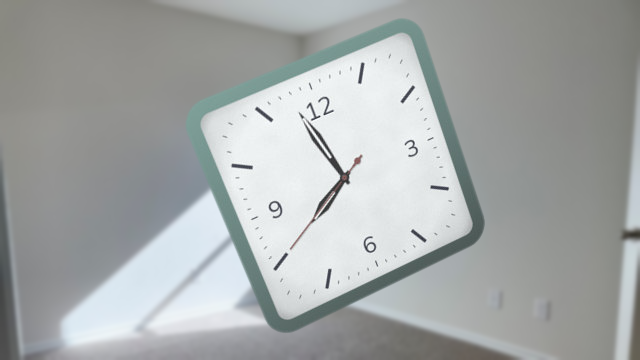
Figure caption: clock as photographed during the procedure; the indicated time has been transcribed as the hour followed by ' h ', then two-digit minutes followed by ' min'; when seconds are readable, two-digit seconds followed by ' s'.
7 h 57 min 40 s
